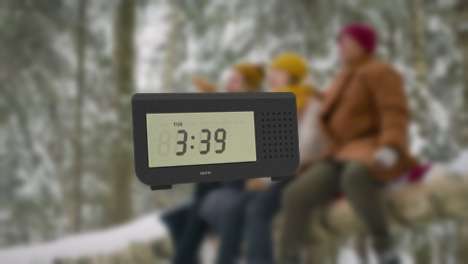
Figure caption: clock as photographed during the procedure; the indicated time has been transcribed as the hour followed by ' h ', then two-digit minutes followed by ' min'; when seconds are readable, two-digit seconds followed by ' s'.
3 h 39 min
